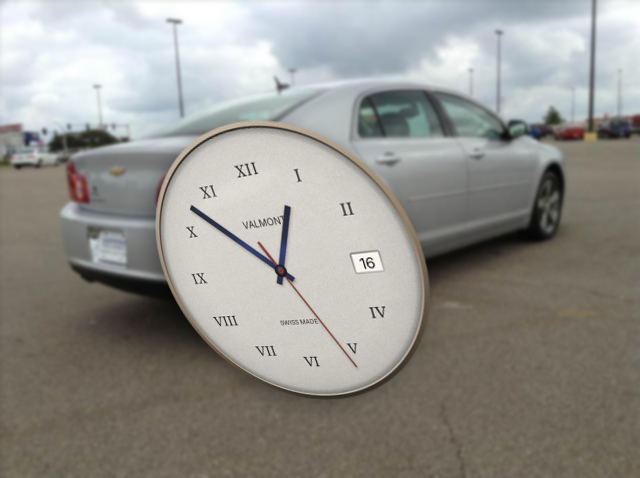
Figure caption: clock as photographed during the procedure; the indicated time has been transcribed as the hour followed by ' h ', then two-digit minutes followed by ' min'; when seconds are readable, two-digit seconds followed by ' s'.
12 h 52 min 26 s
